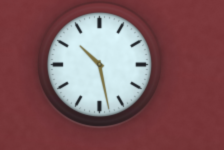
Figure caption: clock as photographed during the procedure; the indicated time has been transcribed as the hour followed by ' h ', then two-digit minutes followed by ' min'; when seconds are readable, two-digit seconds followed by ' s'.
10 h 28 min
